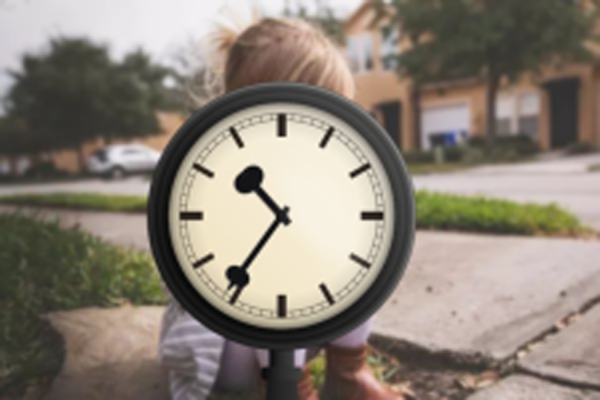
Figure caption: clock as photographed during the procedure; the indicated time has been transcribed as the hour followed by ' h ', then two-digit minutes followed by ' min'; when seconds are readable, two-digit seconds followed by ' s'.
10 h 36 min
